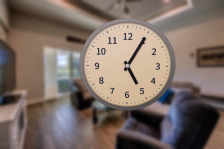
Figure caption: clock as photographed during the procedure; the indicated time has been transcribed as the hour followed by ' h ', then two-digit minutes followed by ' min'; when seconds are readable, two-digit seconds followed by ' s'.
5 h 05 min
